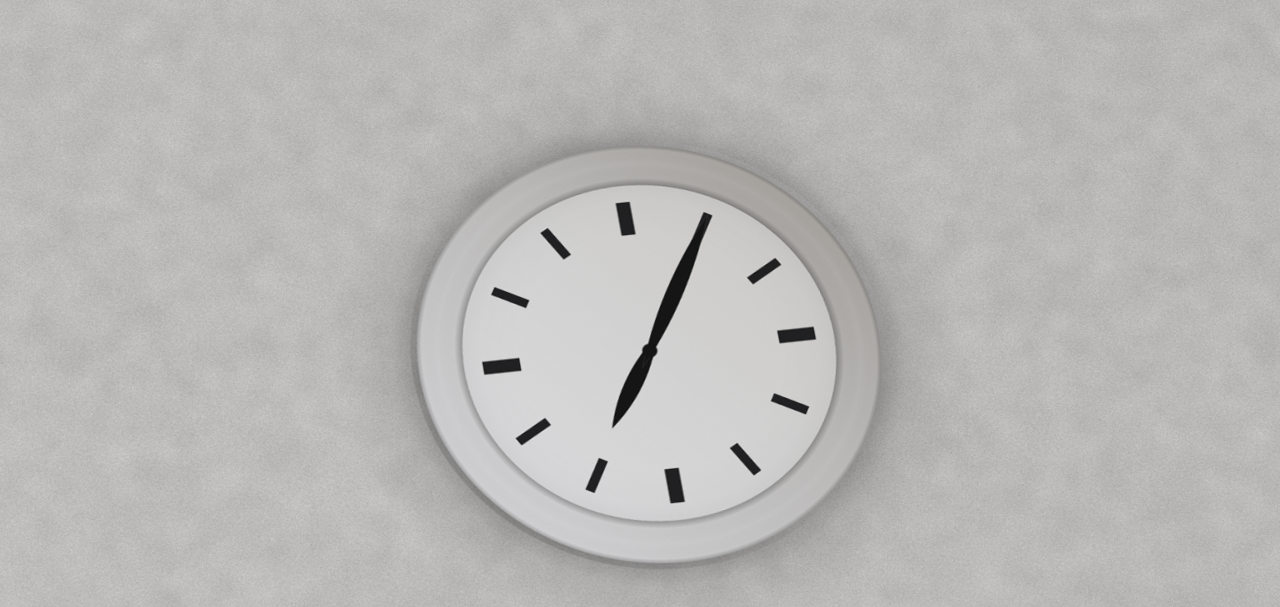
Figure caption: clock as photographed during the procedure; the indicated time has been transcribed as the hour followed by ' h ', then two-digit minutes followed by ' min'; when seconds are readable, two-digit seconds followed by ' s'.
7 h 05 min
